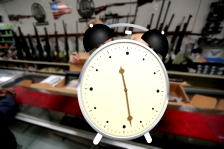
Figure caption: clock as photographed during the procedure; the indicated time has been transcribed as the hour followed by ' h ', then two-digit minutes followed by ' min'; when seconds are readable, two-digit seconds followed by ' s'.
11 h 28 min
